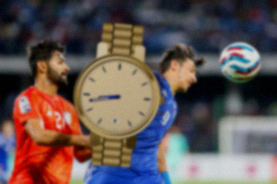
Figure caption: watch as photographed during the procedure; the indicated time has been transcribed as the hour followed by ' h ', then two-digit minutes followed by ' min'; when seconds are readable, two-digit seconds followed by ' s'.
8 h 43 min
